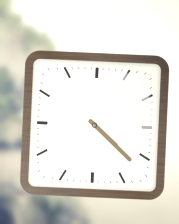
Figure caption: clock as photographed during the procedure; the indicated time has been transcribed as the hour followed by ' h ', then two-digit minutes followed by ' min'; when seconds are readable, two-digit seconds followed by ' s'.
4 h 22 min
